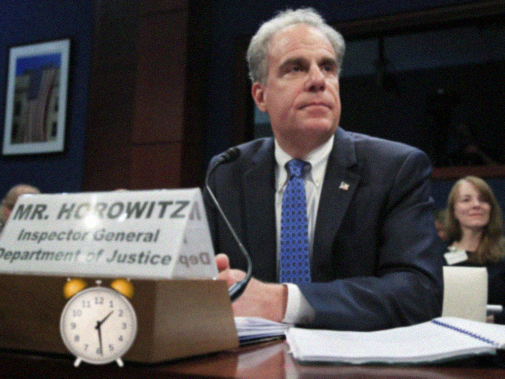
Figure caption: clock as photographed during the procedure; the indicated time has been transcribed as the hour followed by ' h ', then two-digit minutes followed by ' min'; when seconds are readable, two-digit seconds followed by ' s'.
1 h 29 min
